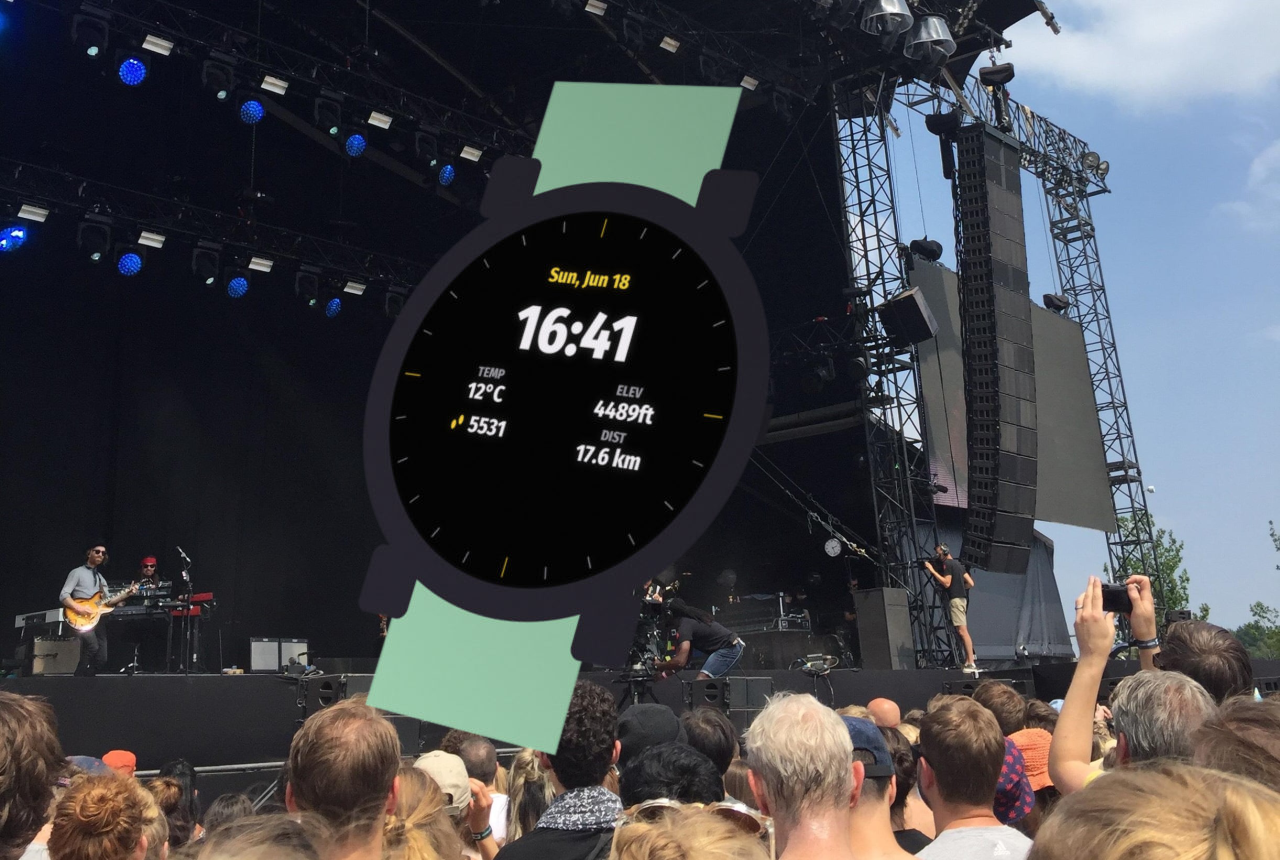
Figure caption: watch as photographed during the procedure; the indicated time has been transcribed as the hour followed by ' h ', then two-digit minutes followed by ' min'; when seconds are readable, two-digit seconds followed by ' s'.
16 h 41 min
